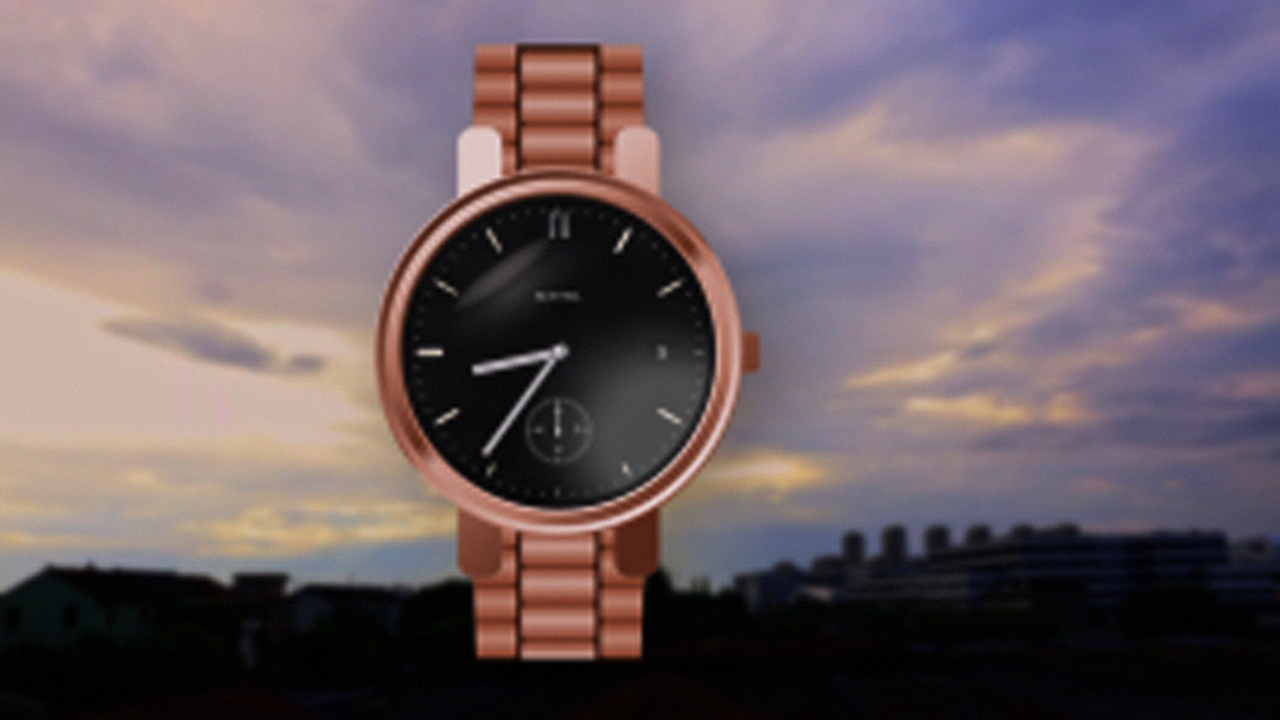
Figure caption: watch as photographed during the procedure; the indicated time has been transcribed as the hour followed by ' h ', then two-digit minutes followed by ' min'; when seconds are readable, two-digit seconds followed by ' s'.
8 h 36 min
